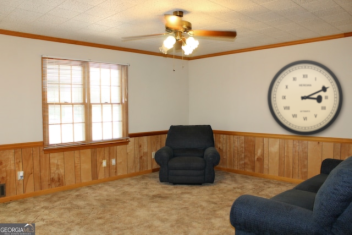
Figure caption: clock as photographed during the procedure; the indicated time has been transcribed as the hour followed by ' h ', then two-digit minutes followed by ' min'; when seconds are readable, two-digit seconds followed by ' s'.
3 h 11 min
